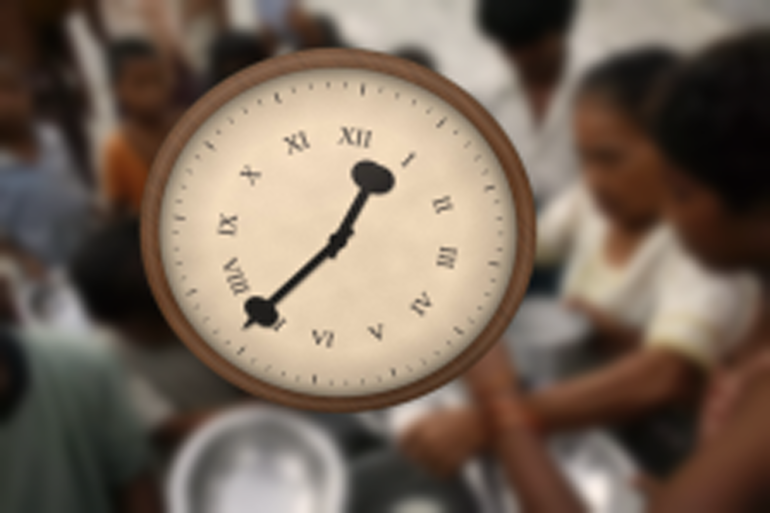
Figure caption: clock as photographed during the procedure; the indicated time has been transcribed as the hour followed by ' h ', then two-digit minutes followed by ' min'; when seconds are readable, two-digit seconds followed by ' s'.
12 h 36 min
